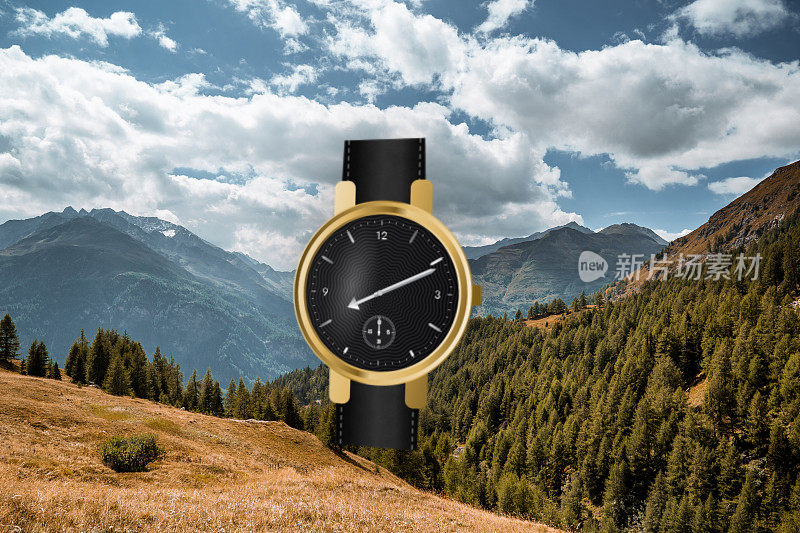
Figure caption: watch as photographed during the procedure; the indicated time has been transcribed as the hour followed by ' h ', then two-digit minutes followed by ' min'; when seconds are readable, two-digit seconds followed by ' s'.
8 h 11 min
